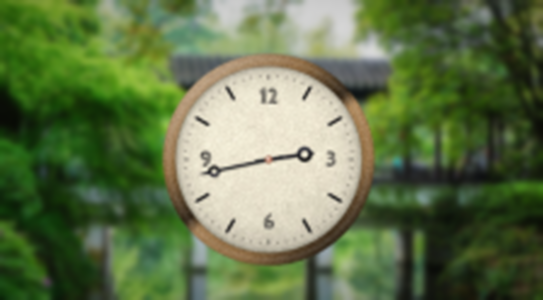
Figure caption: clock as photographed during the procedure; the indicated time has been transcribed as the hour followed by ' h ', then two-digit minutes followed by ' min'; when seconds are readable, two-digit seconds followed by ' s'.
2 h 43 min
